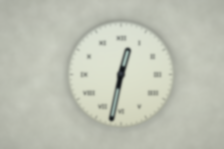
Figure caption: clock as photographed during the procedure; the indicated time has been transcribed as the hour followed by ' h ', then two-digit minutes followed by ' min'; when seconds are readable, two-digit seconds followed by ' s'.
12 h 32 min
